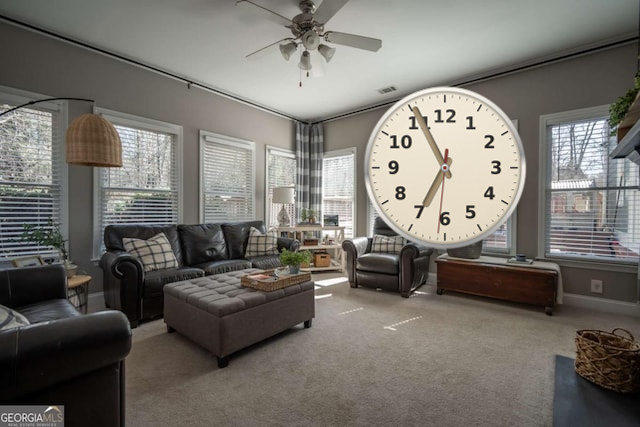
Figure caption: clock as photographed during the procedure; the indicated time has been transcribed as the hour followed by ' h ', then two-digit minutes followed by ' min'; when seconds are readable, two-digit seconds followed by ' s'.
6 h 55 min 31 s
